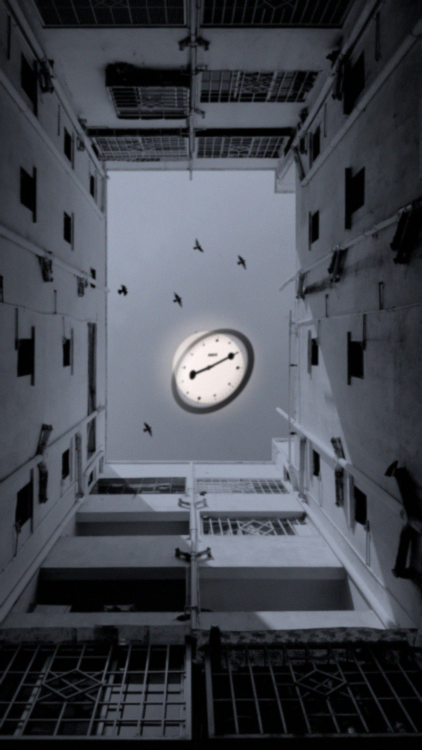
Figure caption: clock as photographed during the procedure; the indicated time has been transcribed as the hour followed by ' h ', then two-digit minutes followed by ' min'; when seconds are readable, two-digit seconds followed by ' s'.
8 h 10 min
